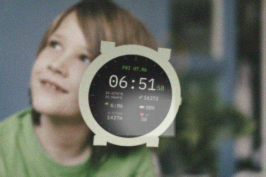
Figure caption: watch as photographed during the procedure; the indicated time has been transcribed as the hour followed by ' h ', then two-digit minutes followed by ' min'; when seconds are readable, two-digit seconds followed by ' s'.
6 h 51 min
